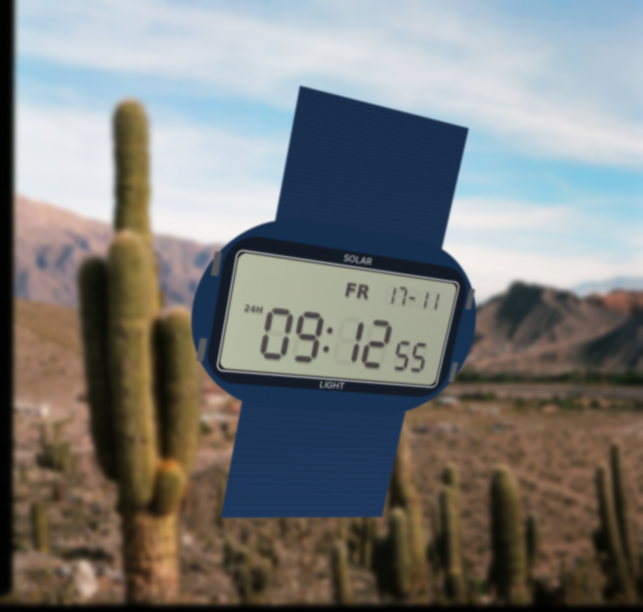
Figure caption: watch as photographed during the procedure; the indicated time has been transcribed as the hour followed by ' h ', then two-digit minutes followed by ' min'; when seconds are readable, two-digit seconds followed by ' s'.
9 h 12 min 55 s
